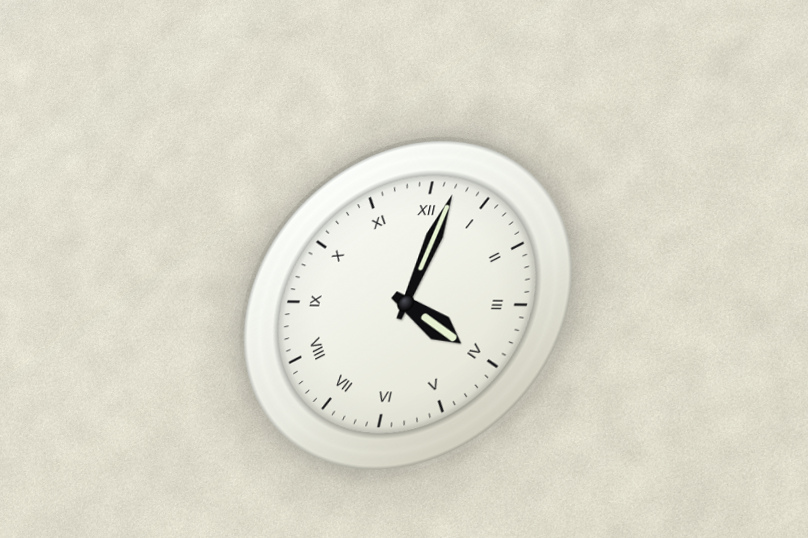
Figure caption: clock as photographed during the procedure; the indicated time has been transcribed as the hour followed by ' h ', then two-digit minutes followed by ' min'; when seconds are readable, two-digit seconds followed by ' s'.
4 h 02 min
